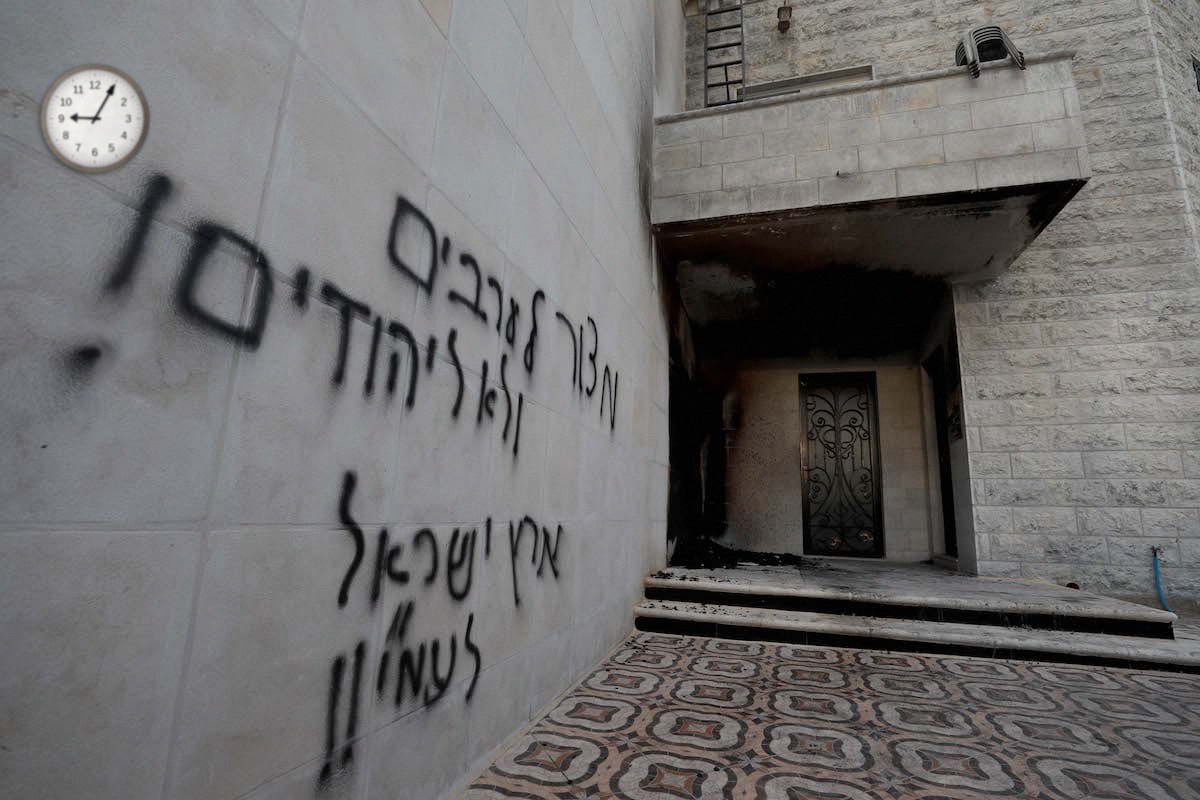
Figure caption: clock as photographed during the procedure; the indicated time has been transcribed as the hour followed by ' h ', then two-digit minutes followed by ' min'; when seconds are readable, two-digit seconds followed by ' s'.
9 h 05 min
